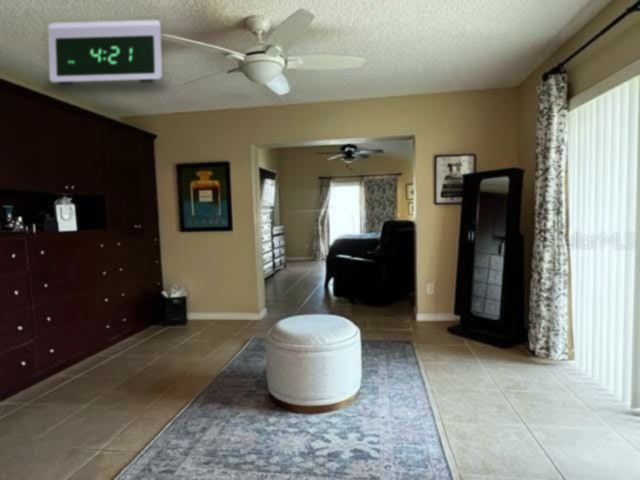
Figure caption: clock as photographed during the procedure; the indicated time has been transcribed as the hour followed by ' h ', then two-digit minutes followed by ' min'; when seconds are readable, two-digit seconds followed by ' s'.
4 h 21 min
